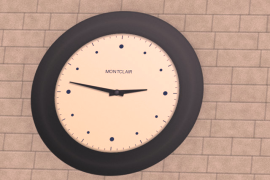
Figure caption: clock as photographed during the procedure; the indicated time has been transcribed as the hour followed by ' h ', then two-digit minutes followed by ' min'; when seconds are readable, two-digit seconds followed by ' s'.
2 h 47 min
